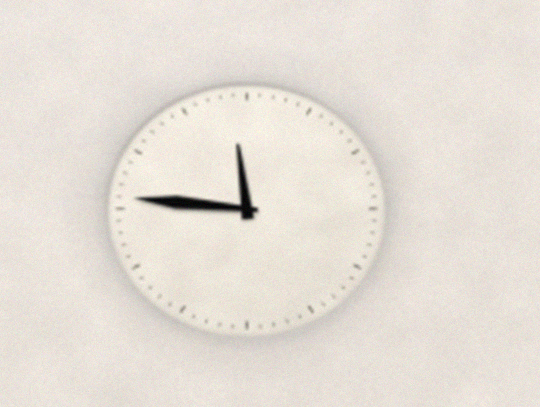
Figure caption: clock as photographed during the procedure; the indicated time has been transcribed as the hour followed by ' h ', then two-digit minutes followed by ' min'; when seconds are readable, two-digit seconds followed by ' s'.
11 h 46 min
